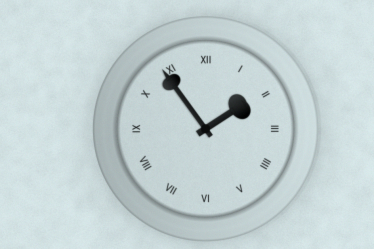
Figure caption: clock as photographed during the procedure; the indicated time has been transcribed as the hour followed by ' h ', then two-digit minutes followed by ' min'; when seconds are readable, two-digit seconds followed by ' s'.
1 h 54 min
